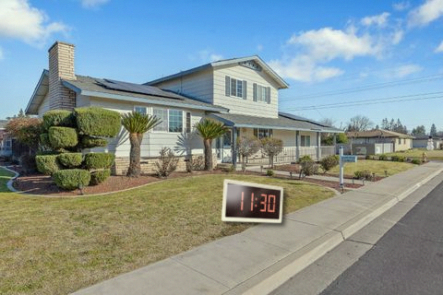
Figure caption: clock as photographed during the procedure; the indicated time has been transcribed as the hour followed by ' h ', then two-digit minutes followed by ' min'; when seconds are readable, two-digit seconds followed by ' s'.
11 h 30 min
